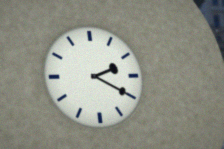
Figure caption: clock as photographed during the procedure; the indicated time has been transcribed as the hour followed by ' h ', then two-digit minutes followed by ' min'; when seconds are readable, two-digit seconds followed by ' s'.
2 h 20 min
